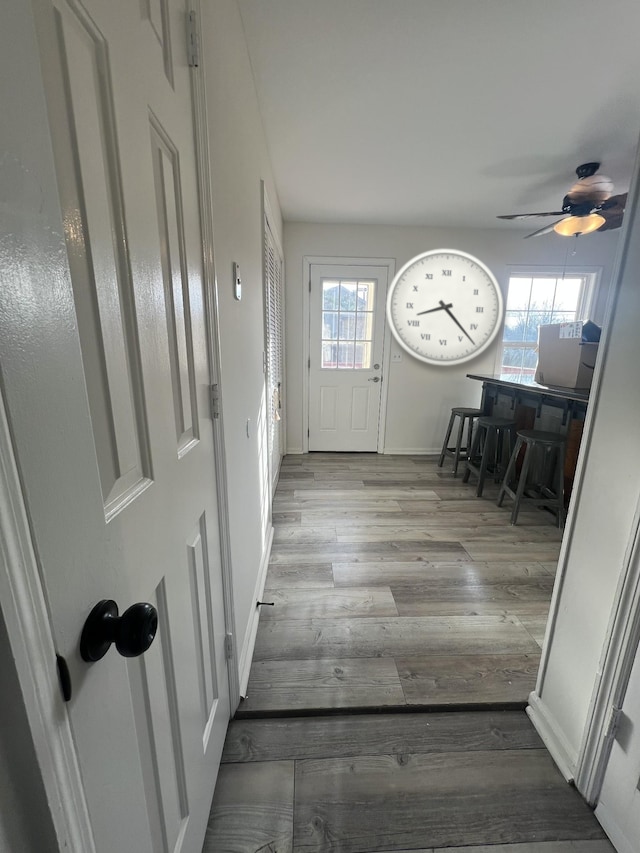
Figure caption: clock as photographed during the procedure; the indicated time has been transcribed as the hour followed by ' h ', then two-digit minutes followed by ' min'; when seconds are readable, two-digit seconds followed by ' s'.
8 h 23 min
